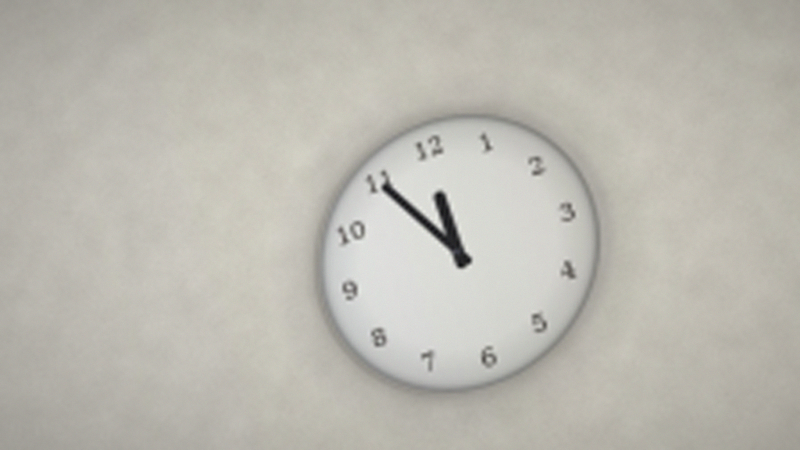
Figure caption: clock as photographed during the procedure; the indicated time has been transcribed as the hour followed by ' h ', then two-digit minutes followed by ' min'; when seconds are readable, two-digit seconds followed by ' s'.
11 h 55 min
